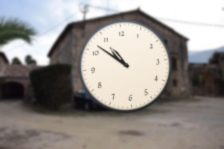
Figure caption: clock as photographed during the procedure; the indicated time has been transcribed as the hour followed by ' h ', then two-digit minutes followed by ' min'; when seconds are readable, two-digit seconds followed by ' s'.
10 h 52 min
